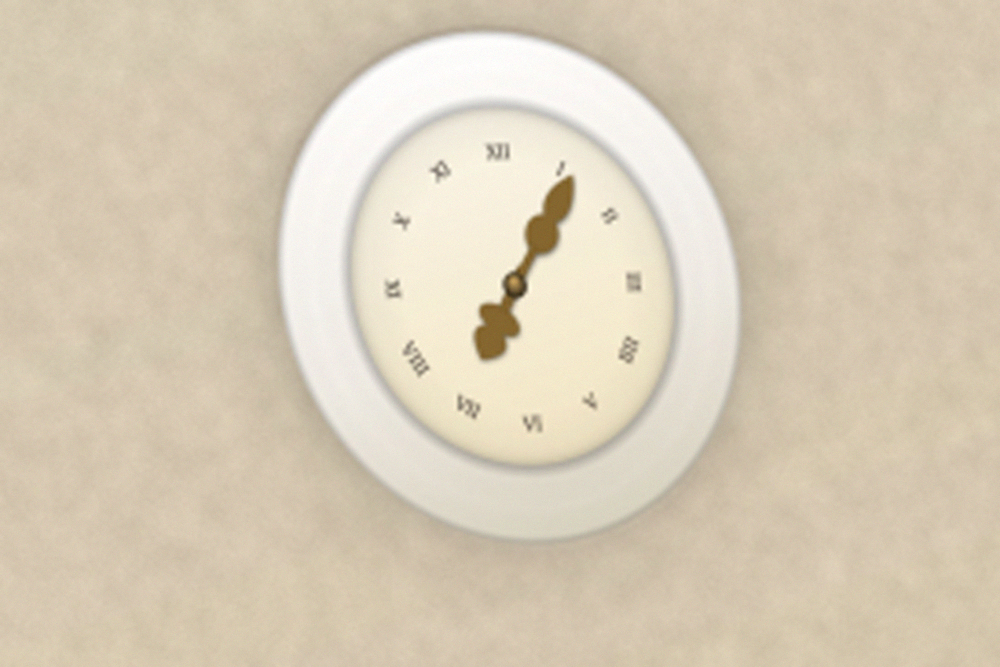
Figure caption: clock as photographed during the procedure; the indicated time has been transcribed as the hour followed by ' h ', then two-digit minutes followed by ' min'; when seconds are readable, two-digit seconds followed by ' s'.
7 h 06 min
